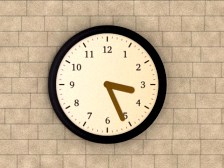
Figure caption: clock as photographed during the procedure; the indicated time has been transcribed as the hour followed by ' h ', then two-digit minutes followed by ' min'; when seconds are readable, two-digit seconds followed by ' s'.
3 h 26 min
